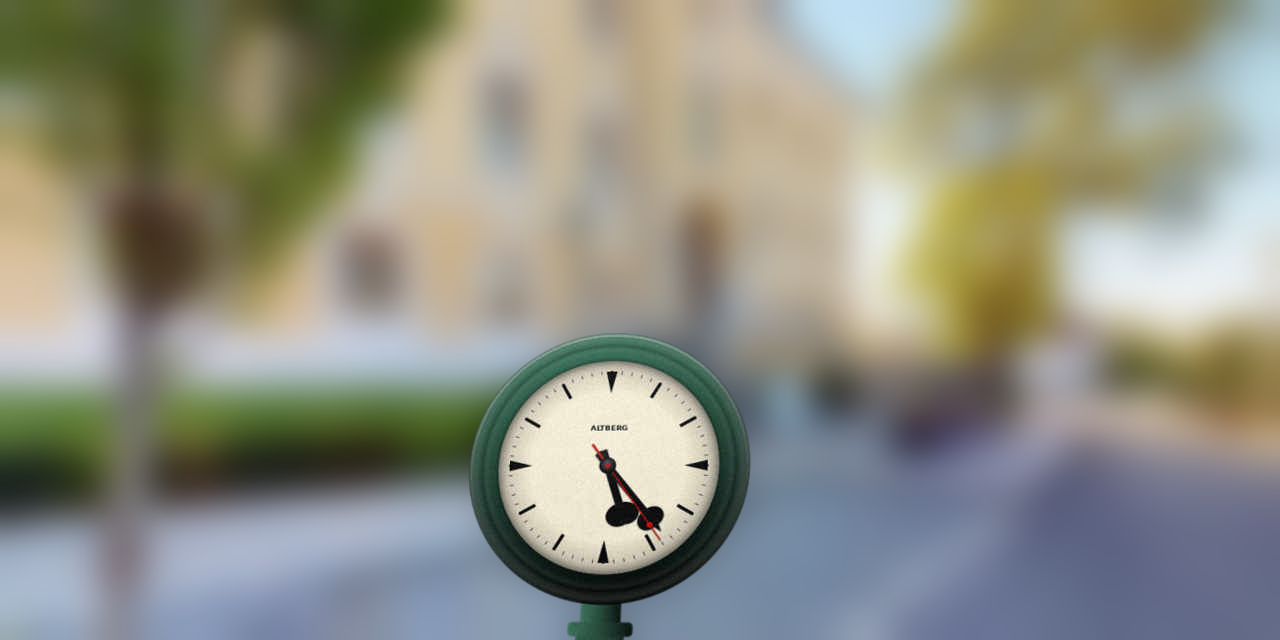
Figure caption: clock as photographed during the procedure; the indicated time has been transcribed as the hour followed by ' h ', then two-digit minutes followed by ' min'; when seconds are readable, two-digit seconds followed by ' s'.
5 h 23 min 24 s
